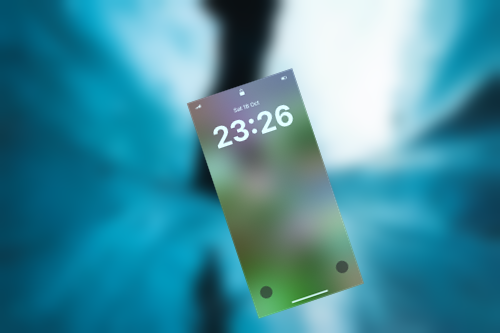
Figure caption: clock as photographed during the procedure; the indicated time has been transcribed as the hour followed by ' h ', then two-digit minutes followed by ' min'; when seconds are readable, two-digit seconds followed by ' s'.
23 h 26 min
